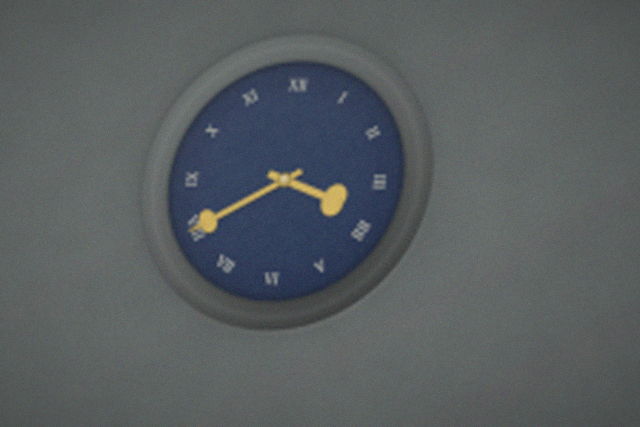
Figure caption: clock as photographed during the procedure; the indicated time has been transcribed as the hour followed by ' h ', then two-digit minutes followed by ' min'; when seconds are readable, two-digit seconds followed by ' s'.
3 h 40 min
